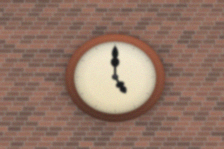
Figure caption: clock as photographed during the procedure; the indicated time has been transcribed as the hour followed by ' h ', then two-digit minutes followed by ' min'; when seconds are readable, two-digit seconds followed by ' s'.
5 h 00 min
